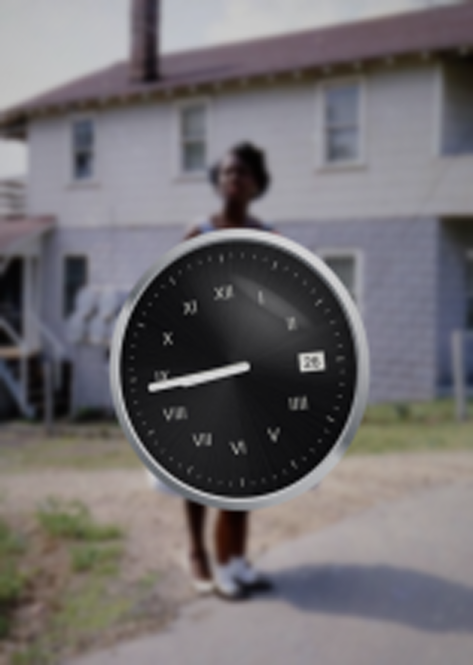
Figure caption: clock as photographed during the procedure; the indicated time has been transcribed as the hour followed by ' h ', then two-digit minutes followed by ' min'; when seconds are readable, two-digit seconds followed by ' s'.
8 h 44 min
